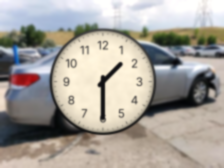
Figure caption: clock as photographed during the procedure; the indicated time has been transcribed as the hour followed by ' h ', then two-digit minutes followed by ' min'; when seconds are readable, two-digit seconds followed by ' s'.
1 h 30 min
